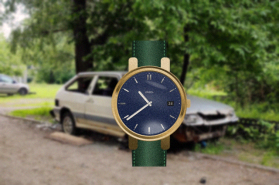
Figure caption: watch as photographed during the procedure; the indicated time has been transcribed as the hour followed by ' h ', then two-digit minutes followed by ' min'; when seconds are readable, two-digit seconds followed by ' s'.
10 h 39 min
